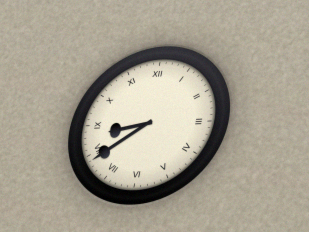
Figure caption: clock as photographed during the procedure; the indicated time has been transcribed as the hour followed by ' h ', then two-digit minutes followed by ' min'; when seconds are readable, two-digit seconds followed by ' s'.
8 h 39 min
